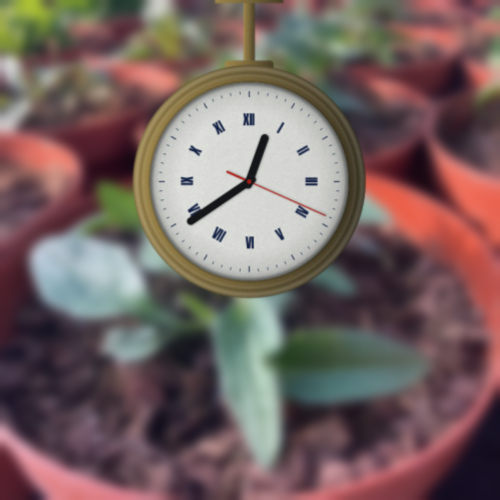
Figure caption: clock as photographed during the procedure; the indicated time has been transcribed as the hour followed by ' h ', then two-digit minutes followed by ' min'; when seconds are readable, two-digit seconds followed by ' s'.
12 h 39 min 19 s
